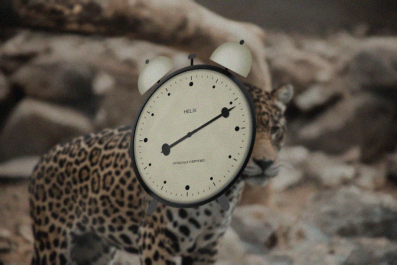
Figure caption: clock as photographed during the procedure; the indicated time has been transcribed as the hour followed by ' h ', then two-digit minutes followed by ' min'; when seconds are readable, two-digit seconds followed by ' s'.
8 h 11 min
